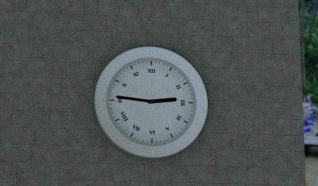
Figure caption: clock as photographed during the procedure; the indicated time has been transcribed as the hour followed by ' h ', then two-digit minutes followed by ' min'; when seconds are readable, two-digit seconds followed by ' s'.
2 h 46 min
